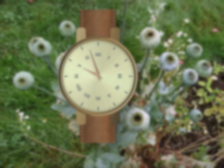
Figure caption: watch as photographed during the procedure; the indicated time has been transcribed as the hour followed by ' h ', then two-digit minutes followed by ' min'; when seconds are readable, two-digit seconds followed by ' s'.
9 h 57 min
